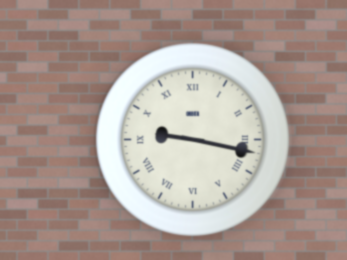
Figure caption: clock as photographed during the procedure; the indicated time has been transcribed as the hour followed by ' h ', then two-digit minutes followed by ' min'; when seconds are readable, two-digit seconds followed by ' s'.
9 h 17 min
